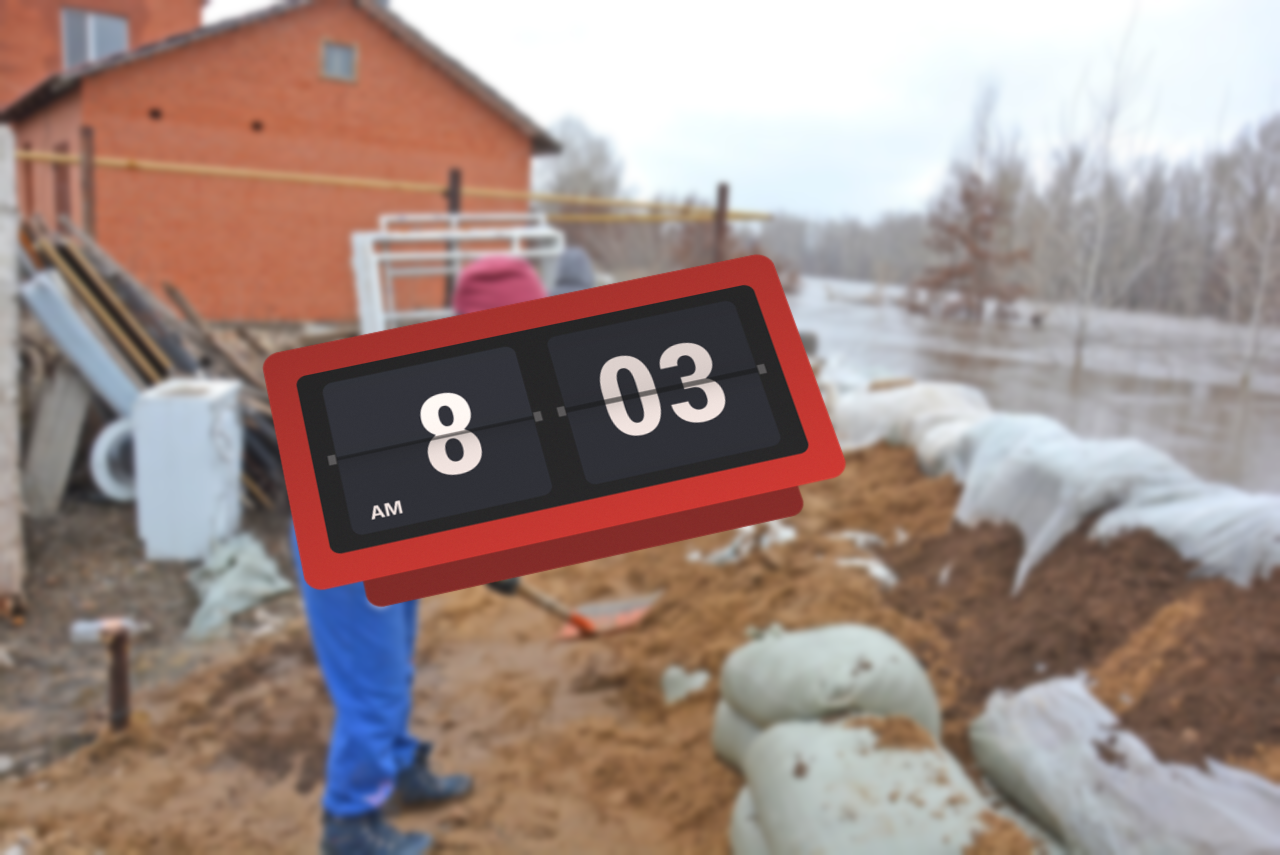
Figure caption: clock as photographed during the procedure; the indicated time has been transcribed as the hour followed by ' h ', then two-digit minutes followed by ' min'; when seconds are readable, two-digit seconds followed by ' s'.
8 h 03 min
